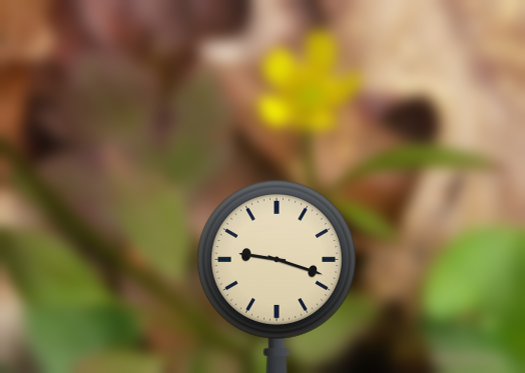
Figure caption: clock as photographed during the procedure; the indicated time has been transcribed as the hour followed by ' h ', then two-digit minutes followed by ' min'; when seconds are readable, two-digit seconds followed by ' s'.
9 h 18 min
